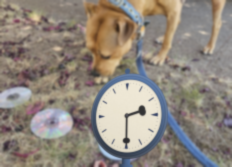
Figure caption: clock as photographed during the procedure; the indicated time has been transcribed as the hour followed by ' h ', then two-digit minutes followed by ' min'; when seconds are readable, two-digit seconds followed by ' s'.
2 h 30 min
